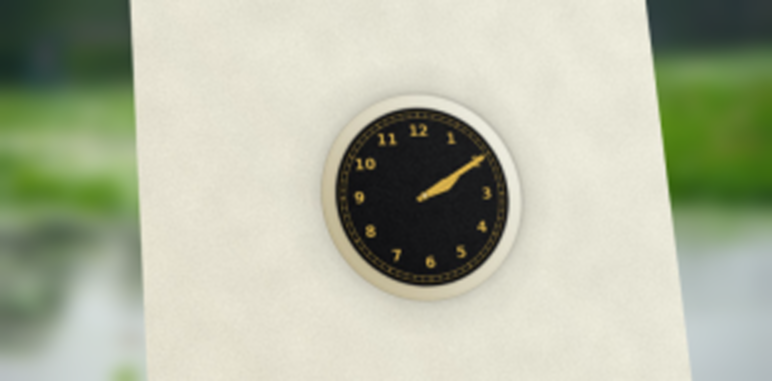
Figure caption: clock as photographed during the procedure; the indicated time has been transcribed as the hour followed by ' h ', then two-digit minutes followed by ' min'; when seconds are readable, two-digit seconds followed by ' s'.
2 h 10 min
